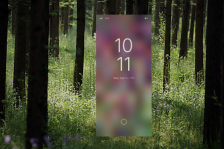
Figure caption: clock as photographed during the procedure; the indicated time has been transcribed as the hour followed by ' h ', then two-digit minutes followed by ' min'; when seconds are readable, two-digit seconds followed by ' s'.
10 h 11 min
